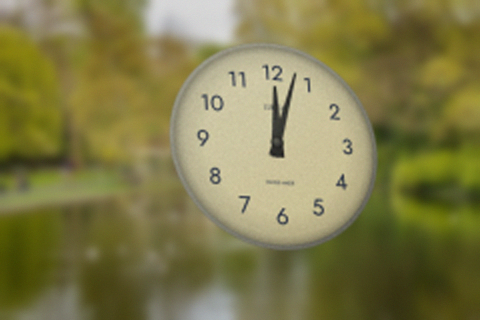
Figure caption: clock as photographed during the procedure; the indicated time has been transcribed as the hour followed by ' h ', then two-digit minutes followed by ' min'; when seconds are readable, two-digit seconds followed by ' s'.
12 h 03 min
